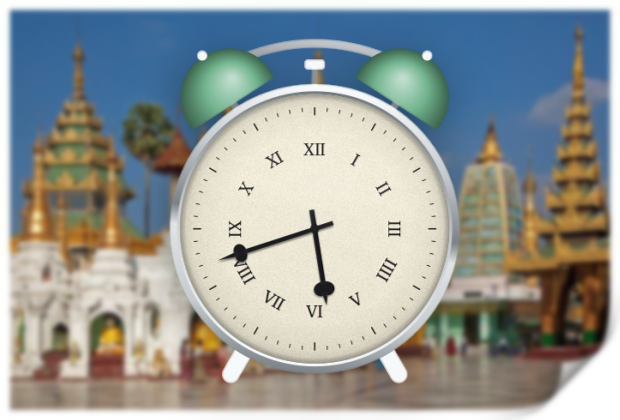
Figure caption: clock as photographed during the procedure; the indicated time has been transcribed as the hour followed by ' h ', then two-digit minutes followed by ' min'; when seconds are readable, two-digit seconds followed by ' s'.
5 h 42 min
